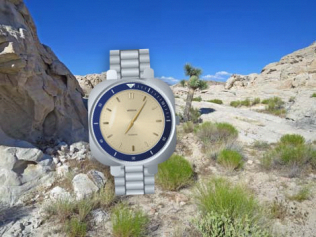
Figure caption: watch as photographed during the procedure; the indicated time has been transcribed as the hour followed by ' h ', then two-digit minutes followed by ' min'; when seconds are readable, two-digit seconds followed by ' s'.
7 h 06 min
